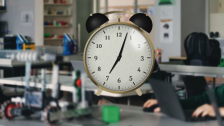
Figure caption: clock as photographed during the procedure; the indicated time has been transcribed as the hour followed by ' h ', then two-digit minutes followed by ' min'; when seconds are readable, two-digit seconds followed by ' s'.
7 h 03 min
